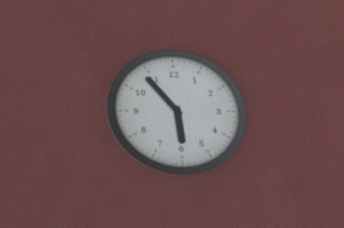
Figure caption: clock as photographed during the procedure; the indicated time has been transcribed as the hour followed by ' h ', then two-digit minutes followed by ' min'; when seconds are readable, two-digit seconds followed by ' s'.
5 h 54 min
